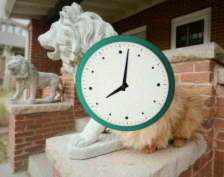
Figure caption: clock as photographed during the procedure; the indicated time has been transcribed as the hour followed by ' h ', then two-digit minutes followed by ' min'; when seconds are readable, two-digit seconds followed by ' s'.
8 h 02 min
